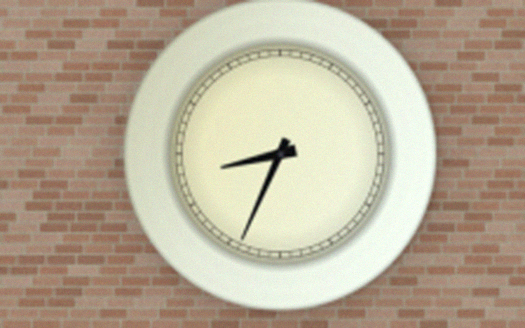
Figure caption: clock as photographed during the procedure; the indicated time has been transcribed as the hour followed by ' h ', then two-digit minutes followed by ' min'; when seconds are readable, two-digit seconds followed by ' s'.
8 h 34 min
